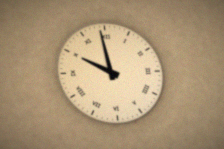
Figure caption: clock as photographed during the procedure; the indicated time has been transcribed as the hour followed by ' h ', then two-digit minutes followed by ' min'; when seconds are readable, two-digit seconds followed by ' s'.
9 h 59 min
